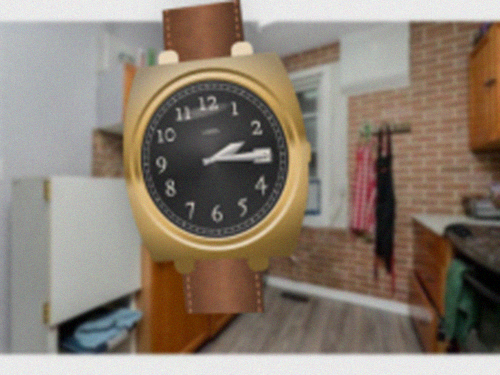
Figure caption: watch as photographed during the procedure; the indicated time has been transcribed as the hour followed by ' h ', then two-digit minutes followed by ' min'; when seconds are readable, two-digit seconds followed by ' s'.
2 h 15 min
